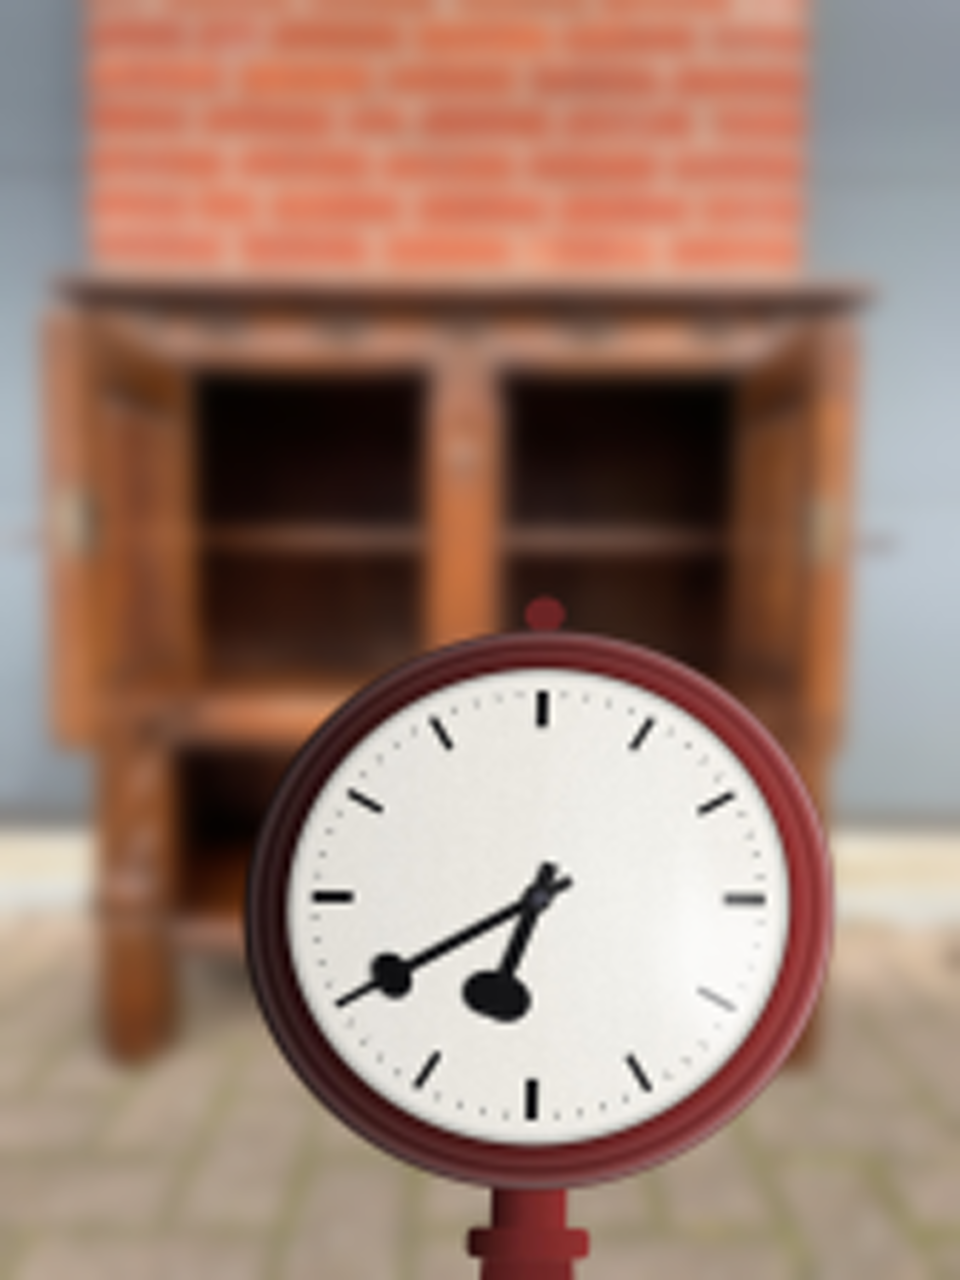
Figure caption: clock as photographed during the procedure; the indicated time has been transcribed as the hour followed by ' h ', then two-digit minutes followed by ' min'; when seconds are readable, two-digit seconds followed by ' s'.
6 h 40 min
